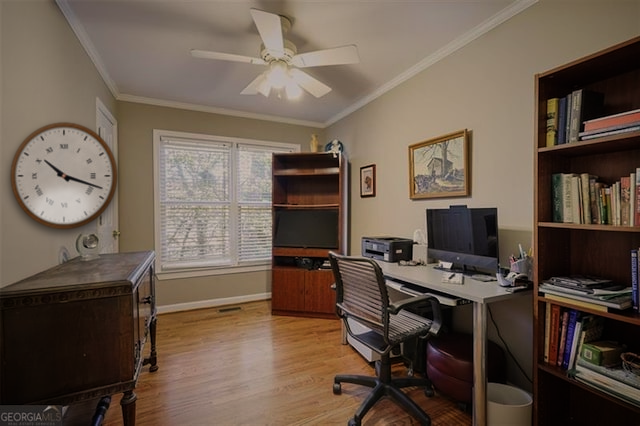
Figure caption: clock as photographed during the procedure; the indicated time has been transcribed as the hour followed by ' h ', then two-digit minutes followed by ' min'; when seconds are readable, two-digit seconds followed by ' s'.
10 h 18 min
